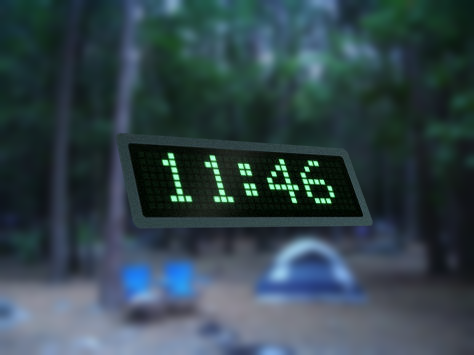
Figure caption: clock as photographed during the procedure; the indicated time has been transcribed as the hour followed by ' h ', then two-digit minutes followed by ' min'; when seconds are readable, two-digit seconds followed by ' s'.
11 h 46 min
